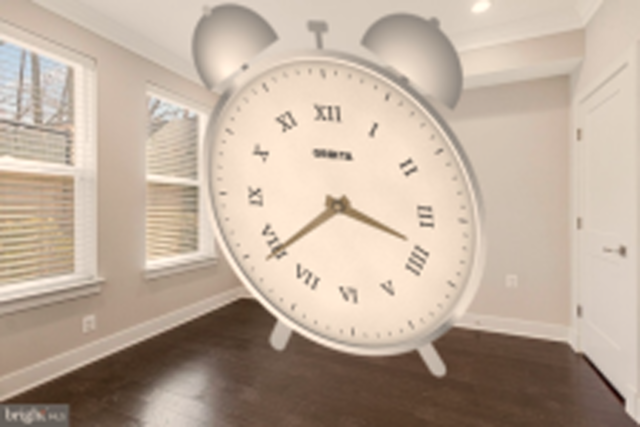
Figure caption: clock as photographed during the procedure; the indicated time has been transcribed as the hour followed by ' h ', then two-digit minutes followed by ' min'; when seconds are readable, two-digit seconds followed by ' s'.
3 h 39 min
